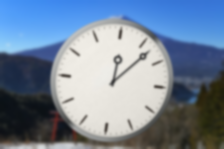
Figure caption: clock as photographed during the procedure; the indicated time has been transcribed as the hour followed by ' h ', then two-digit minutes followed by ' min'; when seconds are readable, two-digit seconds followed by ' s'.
12 h 07 min
